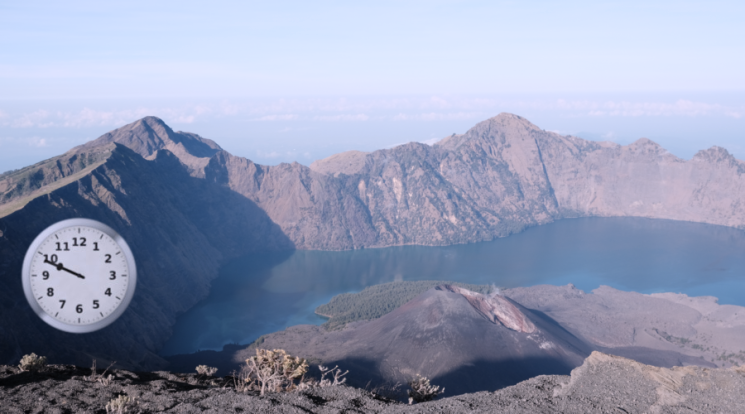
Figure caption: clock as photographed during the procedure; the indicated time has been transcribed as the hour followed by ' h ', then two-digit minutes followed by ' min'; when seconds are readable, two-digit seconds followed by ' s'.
9 h 49 min
